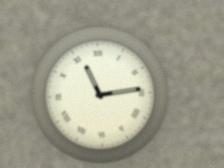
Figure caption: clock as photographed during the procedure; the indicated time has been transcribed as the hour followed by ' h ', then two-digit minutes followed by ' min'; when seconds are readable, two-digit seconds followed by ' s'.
11 h 14 min
